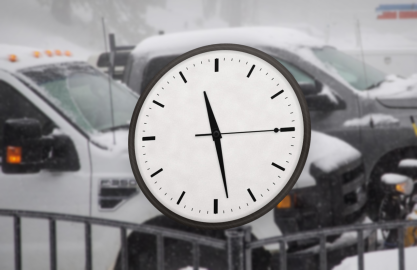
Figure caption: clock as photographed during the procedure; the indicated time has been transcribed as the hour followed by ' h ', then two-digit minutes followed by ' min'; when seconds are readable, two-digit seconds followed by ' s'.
11 h 28 min 15 s
